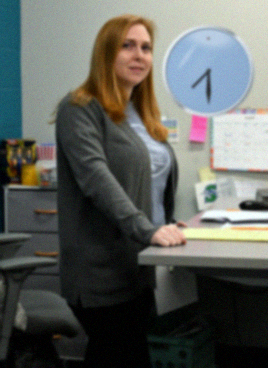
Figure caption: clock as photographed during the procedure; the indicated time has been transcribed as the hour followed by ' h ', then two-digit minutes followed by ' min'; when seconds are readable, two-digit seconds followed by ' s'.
7 h 30 min
